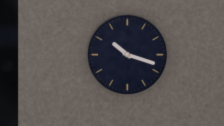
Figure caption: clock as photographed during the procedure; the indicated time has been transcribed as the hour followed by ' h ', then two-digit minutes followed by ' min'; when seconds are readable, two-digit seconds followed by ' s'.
10 h 18 min
